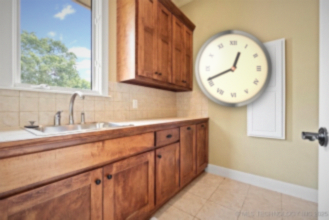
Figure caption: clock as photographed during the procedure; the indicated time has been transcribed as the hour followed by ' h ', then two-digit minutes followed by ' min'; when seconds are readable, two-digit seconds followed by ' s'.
12 h 41 min
